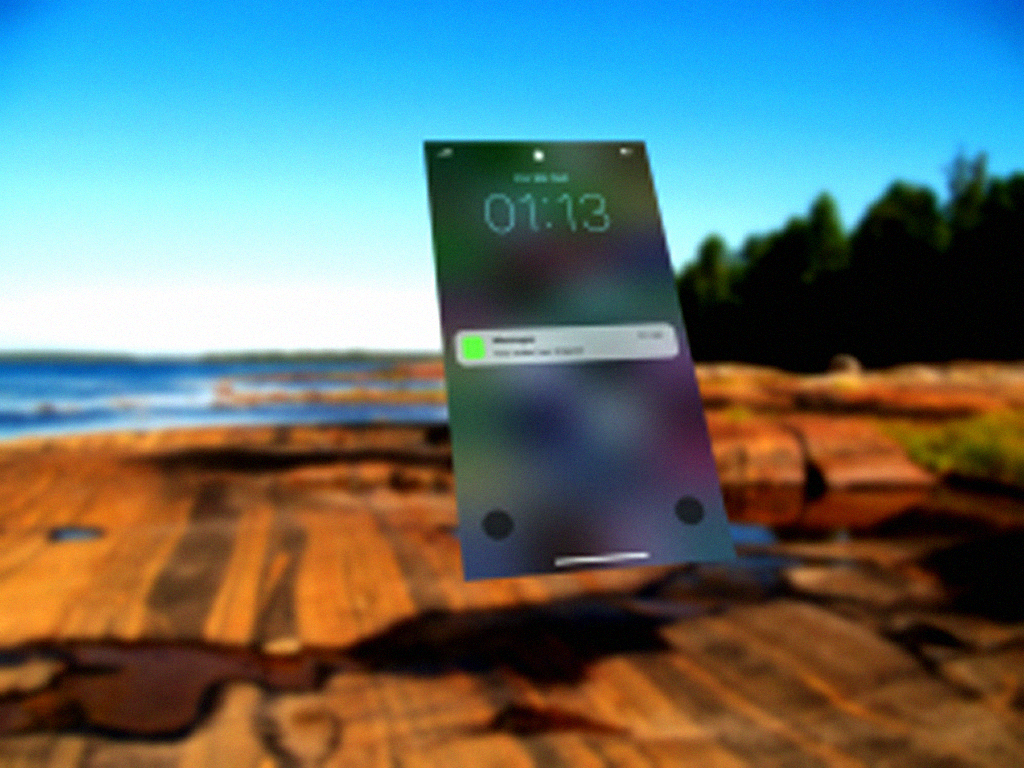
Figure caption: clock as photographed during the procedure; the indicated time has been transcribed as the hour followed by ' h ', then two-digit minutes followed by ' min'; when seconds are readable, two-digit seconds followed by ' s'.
1 h 13 min
